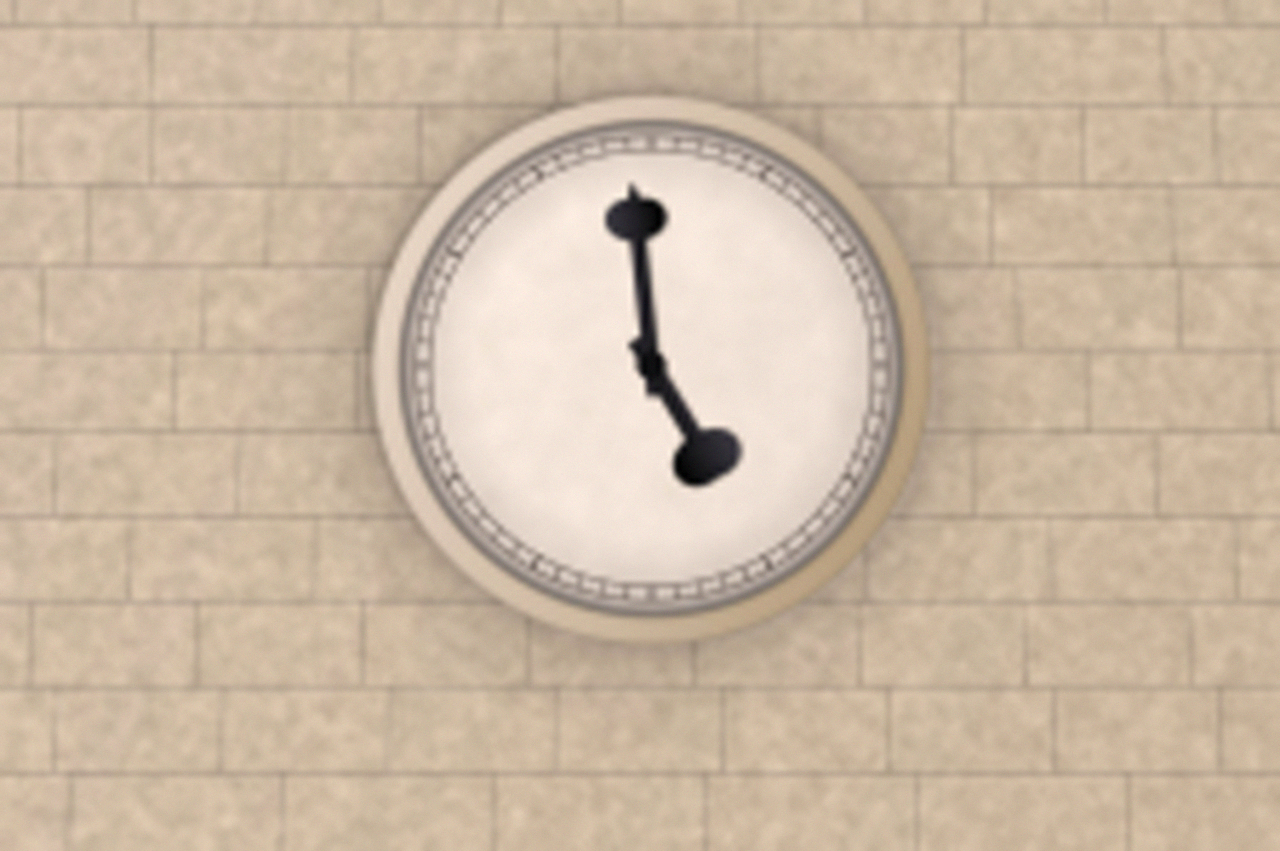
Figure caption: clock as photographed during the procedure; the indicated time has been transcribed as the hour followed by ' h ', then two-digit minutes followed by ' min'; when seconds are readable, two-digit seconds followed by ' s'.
4 h 59 min
